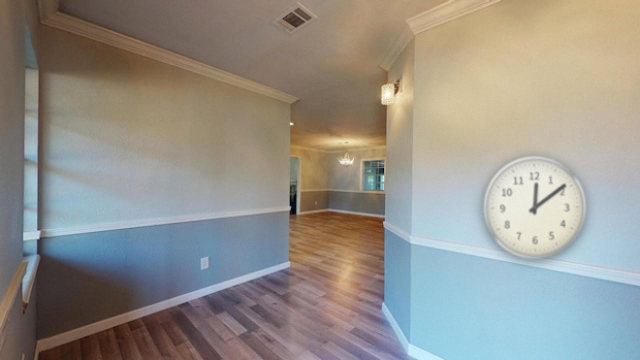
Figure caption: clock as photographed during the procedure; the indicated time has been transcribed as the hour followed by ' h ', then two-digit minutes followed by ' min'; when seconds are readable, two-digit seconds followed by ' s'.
12 h 09 min
